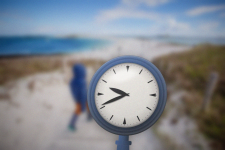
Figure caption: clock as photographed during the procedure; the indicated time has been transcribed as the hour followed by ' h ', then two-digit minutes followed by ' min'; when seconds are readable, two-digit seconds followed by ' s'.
9 h 41 min
